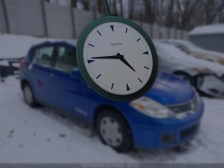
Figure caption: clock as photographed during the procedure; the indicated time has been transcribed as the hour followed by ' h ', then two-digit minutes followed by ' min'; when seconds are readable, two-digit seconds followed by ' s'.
4 h 46 min
